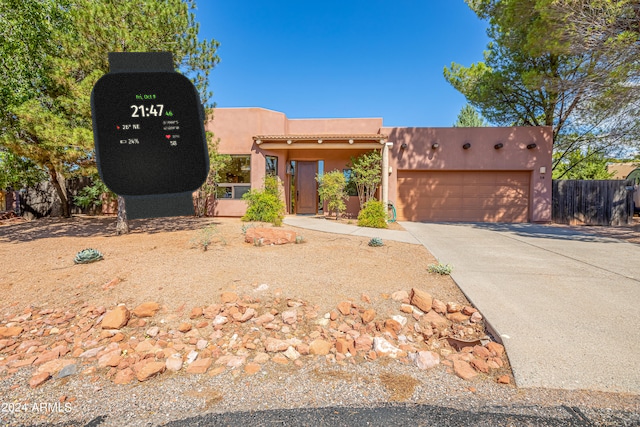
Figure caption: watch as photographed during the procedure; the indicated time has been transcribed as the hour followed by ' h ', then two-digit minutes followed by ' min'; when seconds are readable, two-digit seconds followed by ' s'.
21 h 47 min
